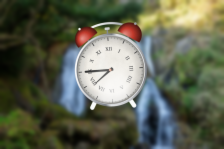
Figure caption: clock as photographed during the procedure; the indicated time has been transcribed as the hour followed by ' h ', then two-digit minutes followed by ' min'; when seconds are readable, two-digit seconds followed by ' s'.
7 h 45 min
